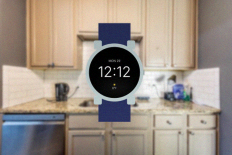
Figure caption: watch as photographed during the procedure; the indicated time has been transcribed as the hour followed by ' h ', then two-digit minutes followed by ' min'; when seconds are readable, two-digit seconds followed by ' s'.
12 h 12 min
